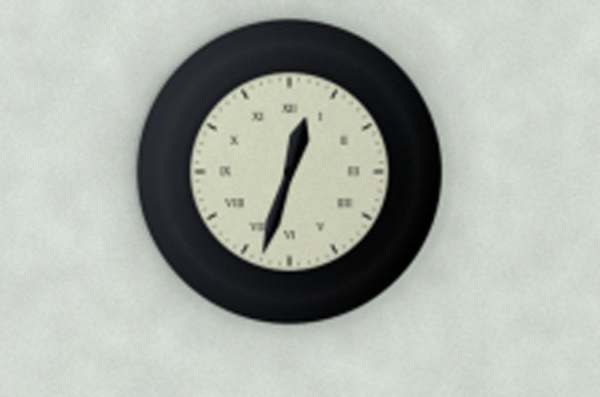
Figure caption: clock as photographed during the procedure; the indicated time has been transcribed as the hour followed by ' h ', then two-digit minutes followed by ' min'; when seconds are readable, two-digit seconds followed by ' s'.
12 h 33 min
